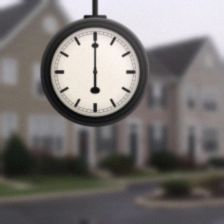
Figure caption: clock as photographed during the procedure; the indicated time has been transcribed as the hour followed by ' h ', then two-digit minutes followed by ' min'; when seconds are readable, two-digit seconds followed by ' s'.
6 h 00 min
